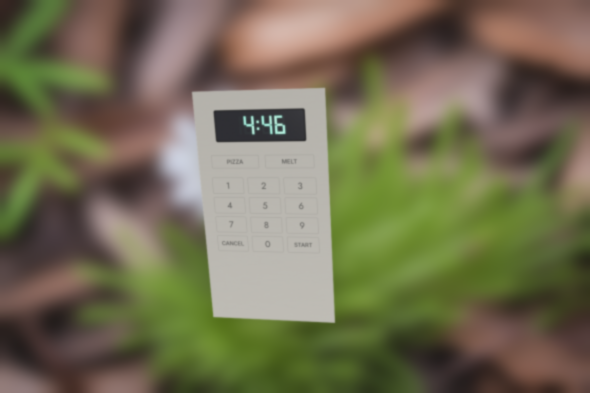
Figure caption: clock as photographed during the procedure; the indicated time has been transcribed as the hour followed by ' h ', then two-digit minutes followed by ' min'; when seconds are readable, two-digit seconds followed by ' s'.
4 h 46 min
